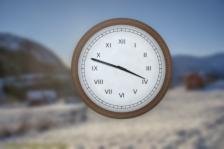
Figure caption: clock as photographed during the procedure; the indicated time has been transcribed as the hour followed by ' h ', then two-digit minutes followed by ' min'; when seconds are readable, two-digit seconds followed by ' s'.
3 h 48 min
